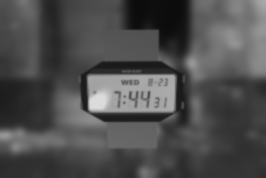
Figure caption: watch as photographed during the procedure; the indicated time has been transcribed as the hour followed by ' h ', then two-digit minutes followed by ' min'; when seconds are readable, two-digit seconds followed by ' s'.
7 h 44 min 31 s
